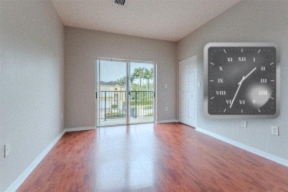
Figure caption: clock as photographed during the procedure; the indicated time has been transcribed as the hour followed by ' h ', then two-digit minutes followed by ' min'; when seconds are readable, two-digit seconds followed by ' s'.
1 h 34 min
